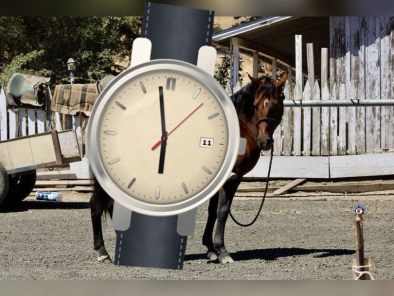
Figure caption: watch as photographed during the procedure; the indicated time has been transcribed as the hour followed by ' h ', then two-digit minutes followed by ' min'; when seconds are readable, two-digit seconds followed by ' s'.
5 h 58 min 07 s
